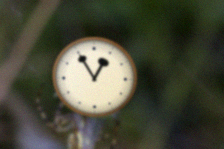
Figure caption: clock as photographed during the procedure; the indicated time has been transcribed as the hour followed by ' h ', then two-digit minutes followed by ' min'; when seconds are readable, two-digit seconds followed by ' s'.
12 h 55 min
